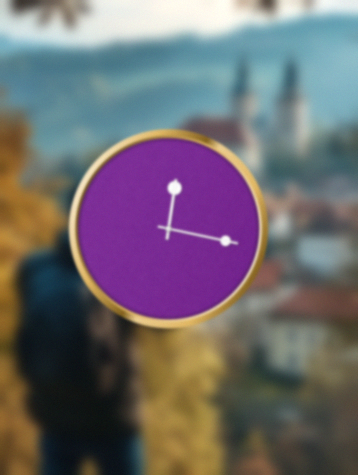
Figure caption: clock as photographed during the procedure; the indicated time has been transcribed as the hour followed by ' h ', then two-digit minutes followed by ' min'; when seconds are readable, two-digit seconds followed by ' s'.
12 h 17 min
